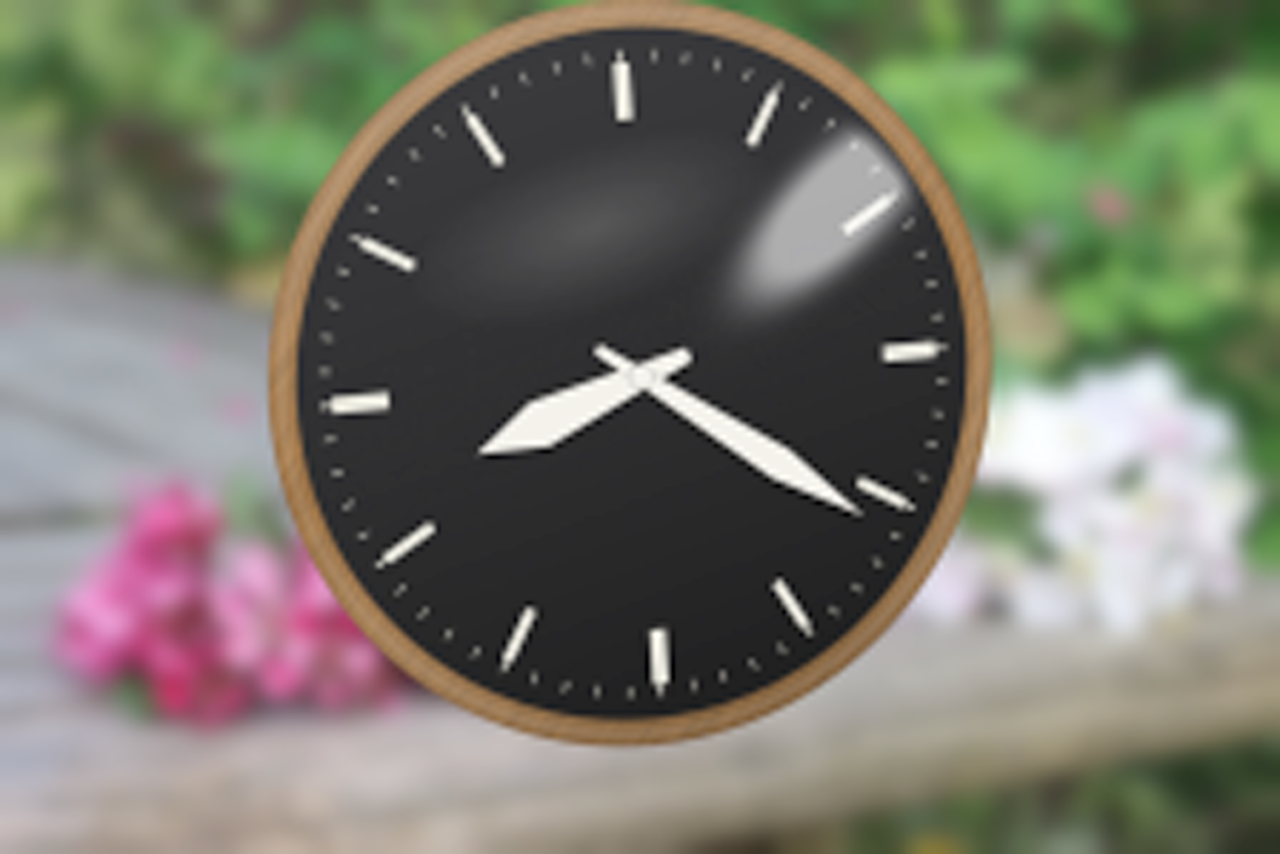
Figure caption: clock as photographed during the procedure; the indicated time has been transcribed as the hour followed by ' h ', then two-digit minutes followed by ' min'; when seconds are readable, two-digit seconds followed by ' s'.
8 h 21 min
